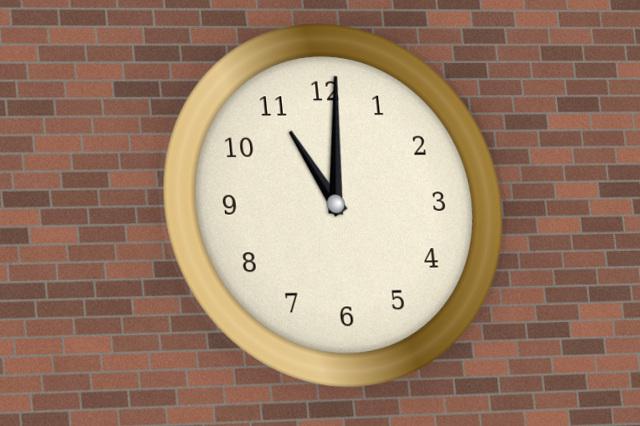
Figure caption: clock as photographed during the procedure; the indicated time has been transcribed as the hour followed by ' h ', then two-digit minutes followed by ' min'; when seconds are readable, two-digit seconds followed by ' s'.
11 h 01 min
